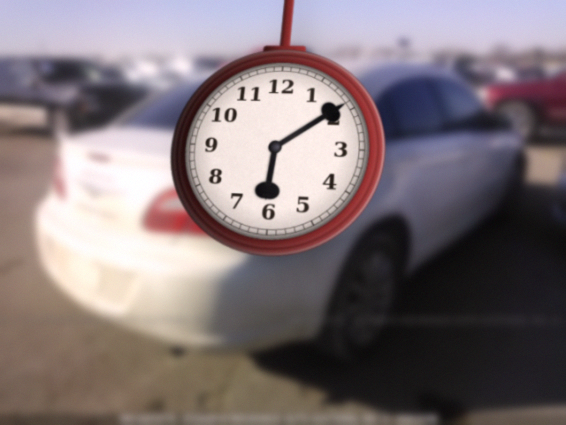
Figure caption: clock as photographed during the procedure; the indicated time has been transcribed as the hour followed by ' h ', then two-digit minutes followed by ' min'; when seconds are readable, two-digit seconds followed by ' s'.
6 h 09 min
